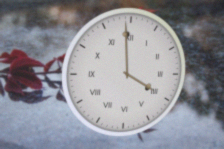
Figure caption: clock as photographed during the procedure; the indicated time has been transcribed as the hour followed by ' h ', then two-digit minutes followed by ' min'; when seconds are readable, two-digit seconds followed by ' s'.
3 h 59 min
